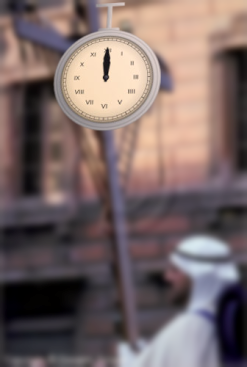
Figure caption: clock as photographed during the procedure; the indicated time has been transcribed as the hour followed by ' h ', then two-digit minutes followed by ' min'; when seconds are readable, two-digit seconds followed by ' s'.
12 h 00 min
